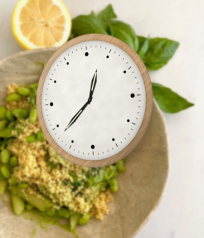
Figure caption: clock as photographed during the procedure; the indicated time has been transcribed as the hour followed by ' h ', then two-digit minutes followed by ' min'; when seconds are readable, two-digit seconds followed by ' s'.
12 h 38 min
